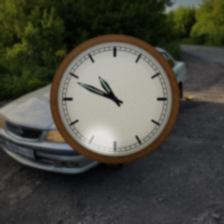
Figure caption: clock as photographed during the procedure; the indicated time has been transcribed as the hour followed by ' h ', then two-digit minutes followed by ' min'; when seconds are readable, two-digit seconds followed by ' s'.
10 h 49 min
